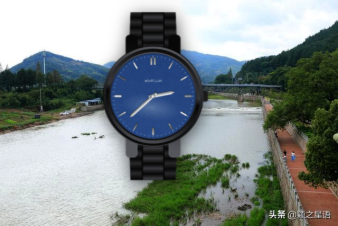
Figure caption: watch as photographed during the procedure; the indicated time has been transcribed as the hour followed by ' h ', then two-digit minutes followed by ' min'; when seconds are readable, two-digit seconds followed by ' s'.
2 h 38 min
